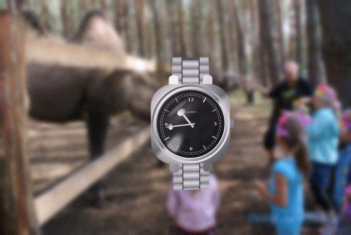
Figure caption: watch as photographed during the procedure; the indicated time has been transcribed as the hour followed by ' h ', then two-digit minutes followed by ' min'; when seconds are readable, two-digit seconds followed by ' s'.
10 h 44 min
